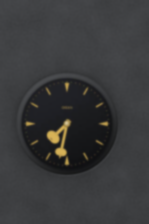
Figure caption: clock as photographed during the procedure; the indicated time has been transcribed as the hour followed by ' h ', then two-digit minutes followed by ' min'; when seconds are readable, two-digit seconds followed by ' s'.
7 h 32 min
